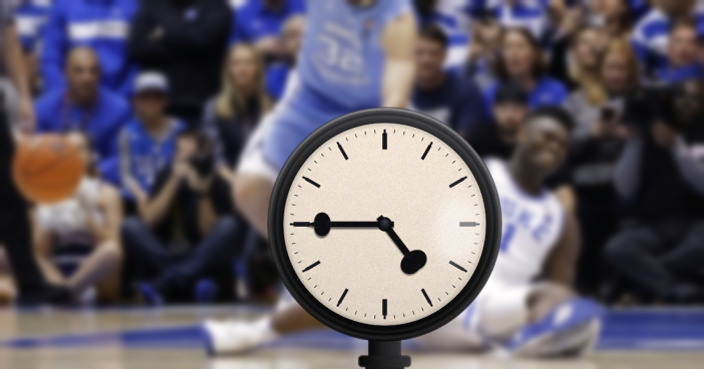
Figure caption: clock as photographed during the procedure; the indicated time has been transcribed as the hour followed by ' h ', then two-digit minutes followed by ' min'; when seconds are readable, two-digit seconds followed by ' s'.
4 h 45 min
